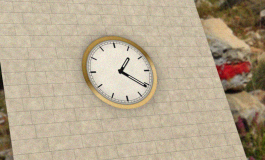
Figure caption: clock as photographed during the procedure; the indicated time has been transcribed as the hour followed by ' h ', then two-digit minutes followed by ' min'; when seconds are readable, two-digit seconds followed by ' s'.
1 h 21 min
